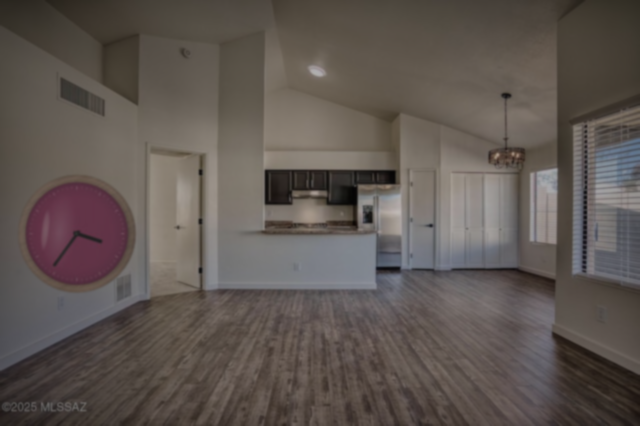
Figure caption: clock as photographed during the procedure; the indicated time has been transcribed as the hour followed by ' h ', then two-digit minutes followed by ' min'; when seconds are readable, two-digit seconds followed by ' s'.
3 h 36 min
